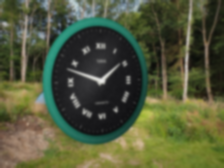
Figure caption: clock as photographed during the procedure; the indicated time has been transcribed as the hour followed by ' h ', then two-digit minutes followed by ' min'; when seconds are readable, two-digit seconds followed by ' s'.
1 h 48 min
